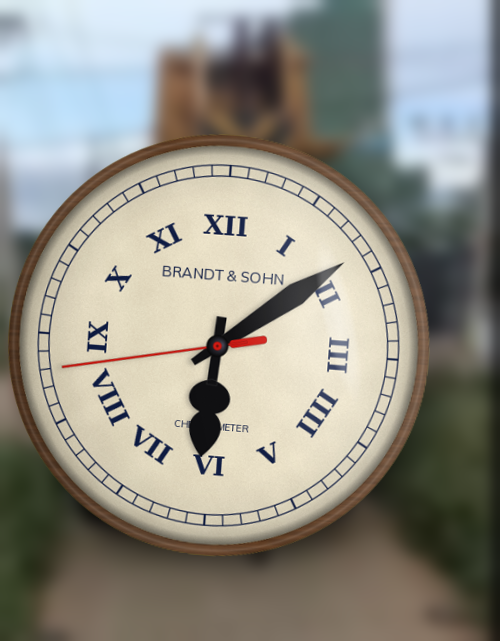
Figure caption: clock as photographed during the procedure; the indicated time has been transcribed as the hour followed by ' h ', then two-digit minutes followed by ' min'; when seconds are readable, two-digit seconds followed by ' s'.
6 h 08 min 43 s
